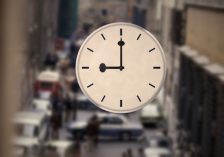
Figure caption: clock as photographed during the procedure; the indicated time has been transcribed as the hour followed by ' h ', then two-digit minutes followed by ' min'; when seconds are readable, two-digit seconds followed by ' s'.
9 h 00 min
